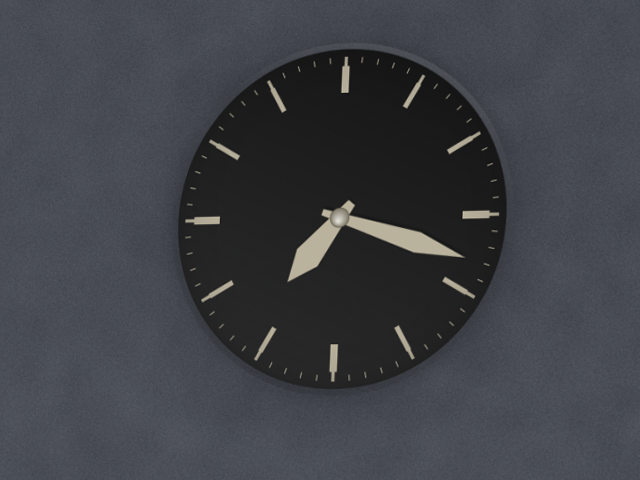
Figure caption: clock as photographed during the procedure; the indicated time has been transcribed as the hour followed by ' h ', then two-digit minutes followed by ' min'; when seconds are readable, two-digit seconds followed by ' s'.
7 h 18 min
